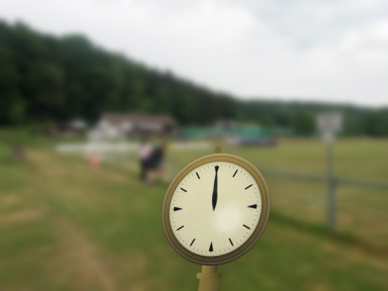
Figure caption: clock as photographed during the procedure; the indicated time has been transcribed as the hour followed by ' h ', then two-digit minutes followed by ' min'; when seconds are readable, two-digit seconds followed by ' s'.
12 h 00 min
